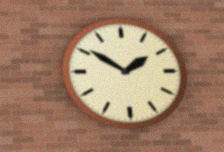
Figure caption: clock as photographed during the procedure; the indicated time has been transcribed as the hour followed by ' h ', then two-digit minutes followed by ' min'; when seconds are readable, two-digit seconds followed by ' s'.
1 h 51 min
